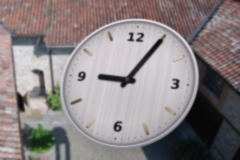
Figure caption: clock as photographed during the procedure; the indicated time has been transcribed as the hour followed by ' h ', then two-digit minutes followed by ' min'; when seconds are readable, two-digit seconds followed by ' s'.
9 h 05 min
